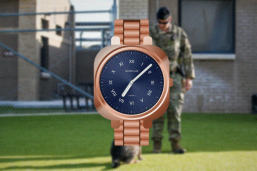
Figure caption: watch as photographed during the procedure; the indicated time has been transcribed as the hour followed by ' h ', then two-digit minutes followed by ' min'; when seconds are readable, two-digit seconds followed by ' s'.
7 h 08 min
